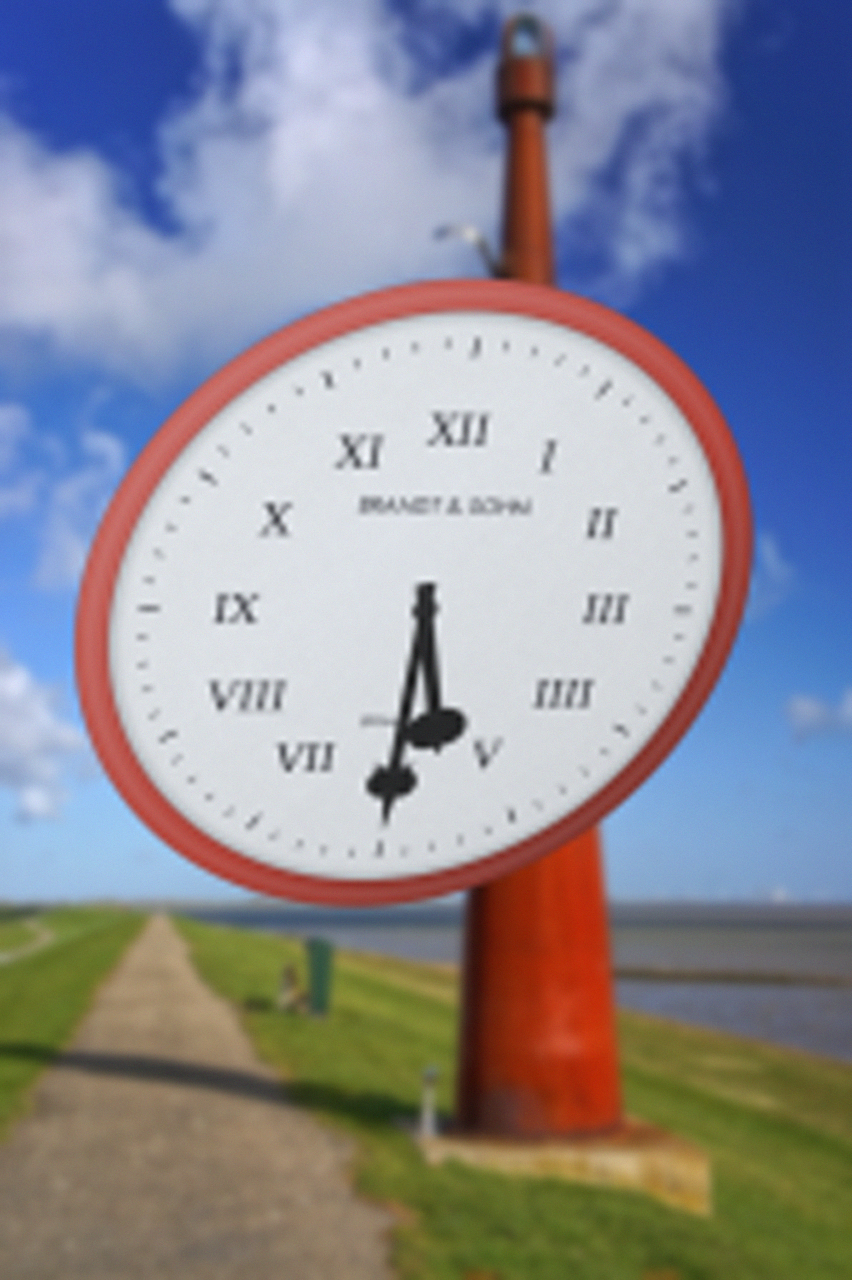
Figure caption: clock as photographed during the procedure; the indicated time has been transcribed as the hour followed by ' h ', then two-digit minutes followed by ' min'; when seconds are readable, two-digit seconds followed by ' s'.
5 h 30 min
